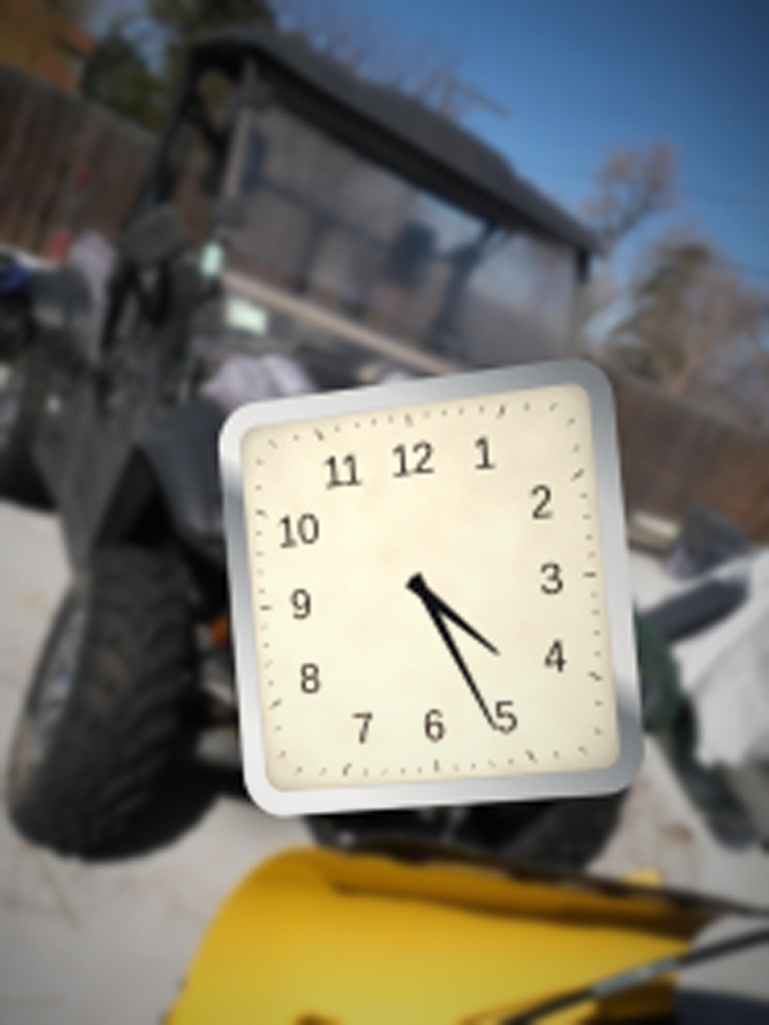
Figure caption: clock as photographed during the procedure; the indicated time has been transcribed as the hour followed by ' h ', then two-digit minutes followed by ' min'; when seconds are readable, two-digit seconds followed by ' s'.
4 h 26 min
